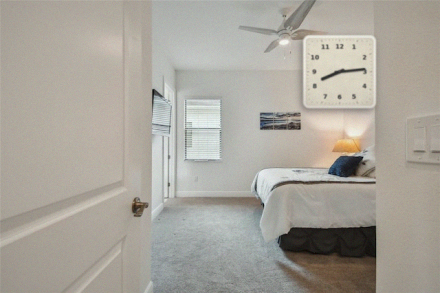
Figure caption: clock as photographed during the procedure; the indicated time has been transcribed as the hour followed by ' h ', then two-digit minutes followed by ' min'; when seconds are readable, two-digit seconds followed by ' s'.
8 h 14 min
